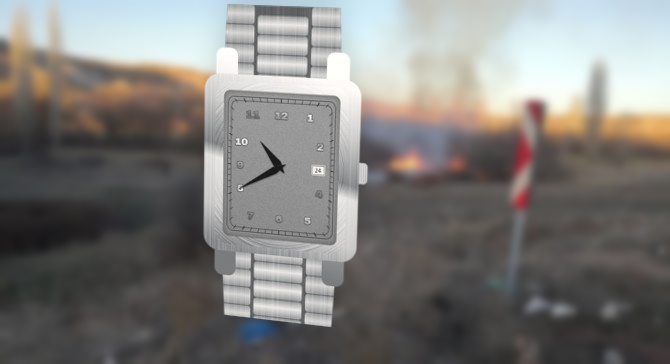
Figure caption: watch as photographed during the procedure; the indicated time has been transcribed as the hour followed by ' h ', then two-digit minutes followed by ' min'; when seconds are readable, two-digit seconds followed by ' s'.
10 h 40 min
